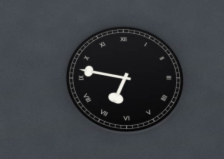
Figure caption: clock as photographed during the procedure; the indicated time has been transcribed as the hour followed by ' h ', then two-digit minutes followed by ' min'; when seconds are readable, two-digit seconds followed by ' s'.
6 h 47 min
